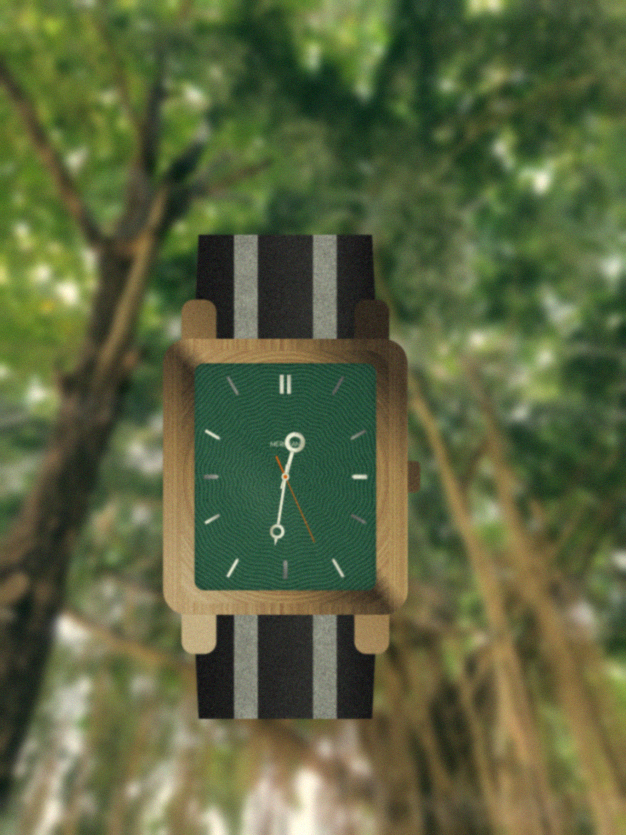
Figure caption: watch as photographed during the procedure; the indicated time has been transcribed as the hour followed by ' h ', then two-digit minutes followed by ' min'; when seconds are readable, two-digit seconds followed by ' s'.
12 h 31 min 26 s
